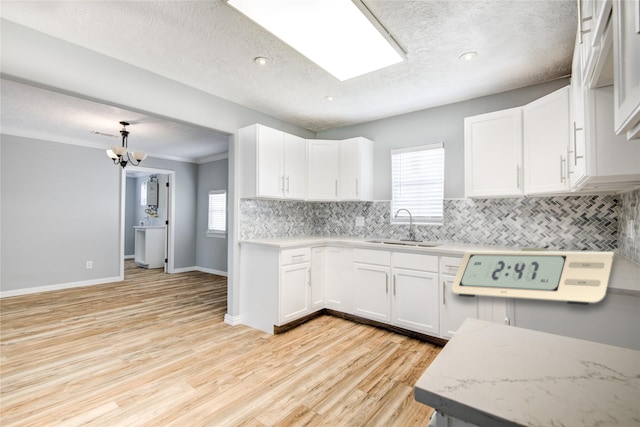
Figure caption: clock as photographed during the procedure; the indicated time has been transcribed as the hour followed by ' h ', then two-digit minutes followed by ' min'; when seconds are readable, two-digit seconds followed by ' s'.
2 h 47 min
